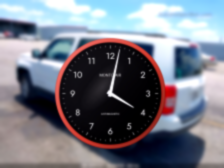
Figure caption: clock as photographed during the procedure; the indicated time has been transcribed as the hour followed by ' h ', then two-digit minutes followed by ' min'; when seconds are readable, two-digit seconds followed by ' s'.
4 h 02 min
